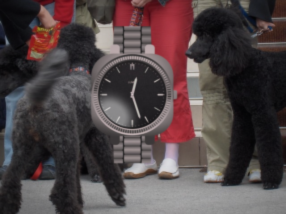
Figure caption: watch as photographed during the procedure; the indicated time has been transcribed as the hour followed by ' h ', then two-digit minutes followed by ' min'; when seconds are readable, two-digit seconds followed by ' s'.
12 h 27 min
